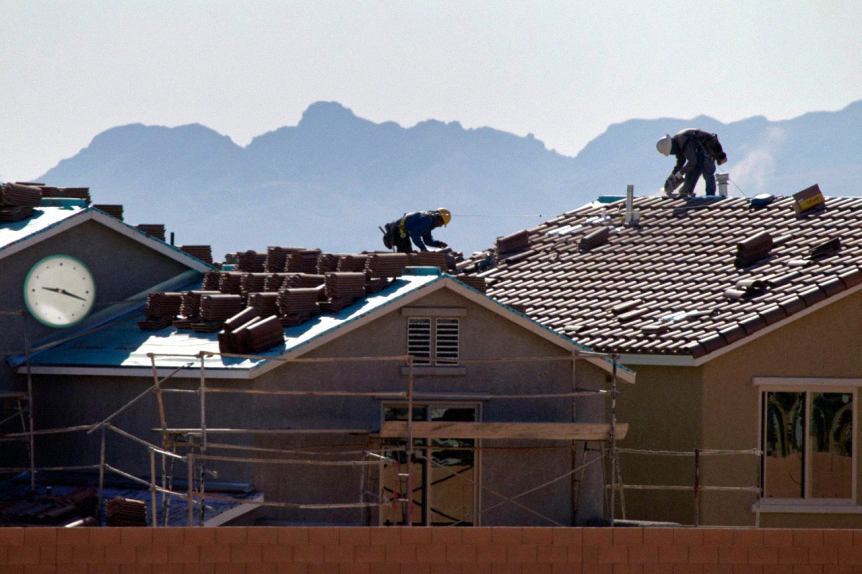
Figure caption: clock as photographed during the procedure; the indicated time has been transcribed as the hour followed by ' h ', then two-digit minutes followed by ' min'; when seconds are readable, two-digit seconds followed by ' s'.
9 h 18 min
